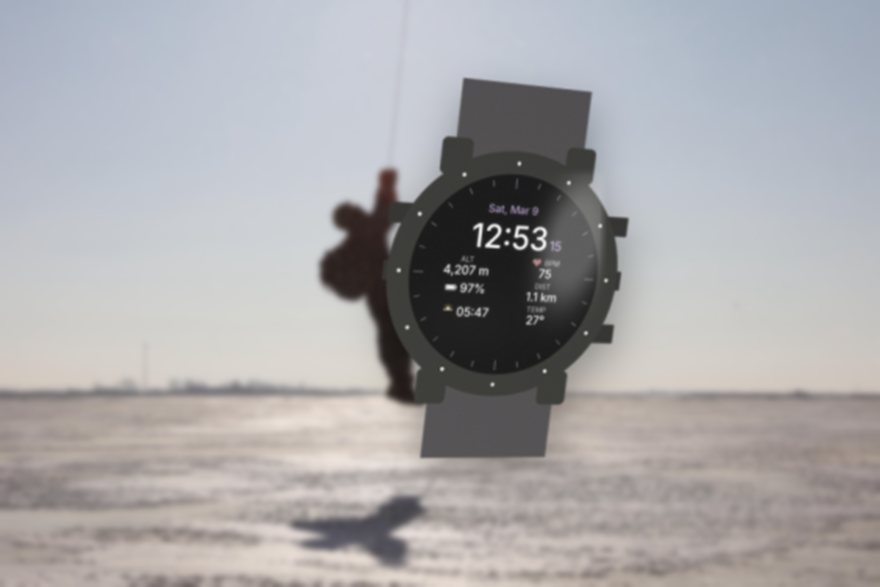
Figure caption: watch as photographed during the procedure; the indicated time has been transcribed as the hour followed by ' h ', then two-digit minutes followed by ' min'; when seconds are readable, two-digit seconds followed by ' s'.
12 h 53 min
